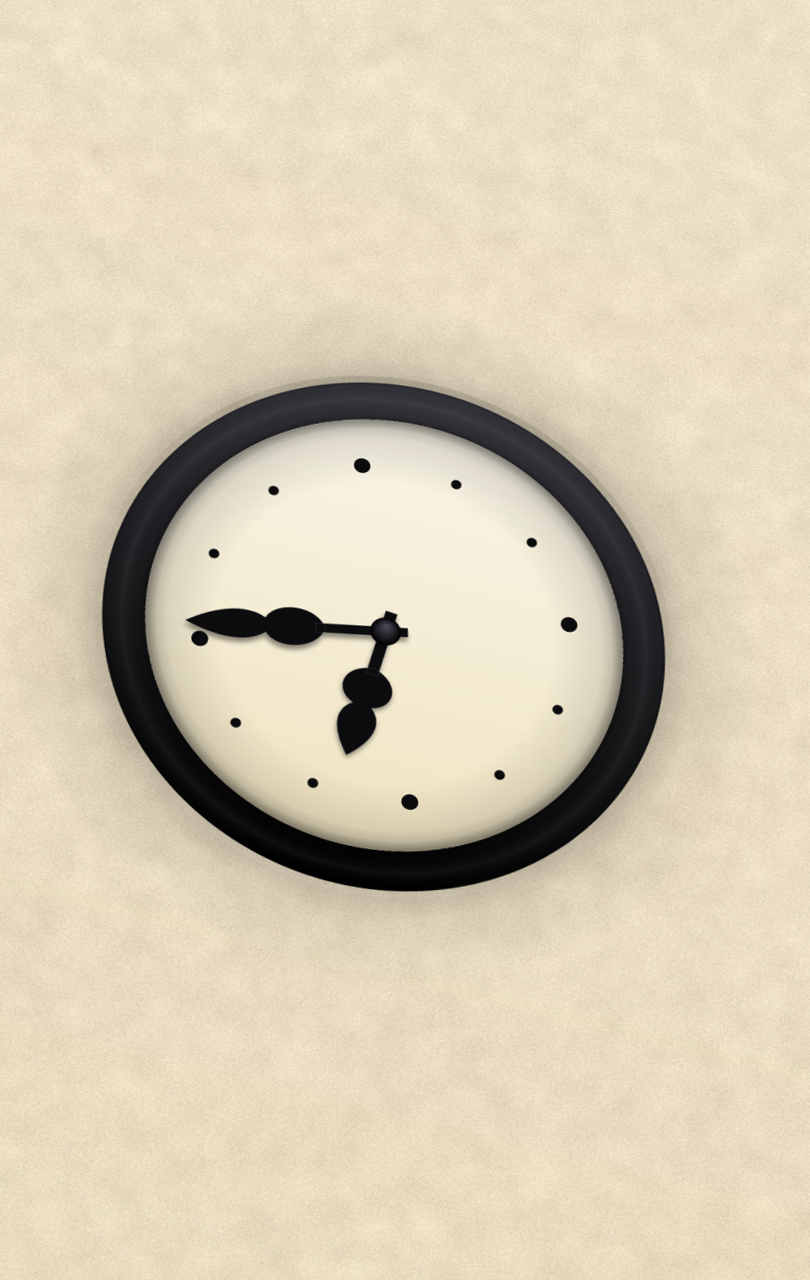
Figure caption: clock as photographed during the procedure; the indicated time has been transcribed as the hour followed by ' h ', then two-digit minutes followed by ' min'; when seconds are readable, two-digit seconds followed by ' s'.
6 h 46 min
